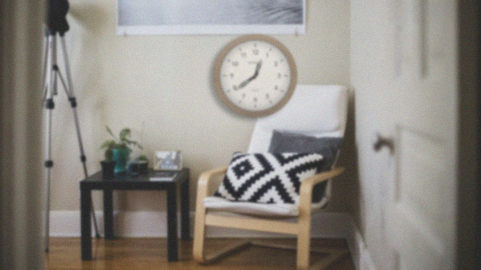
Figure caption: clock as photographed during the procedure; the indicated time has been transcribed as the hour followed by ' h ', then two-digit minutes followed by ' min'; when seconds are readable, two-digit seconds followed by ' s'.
12 h 39 min
